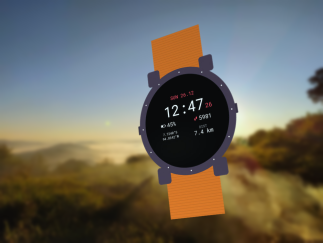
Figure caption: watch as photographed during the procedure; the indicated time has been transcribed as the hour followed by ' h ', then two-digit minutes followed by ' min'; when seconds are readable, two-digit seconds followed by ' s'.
12 h 47 min
